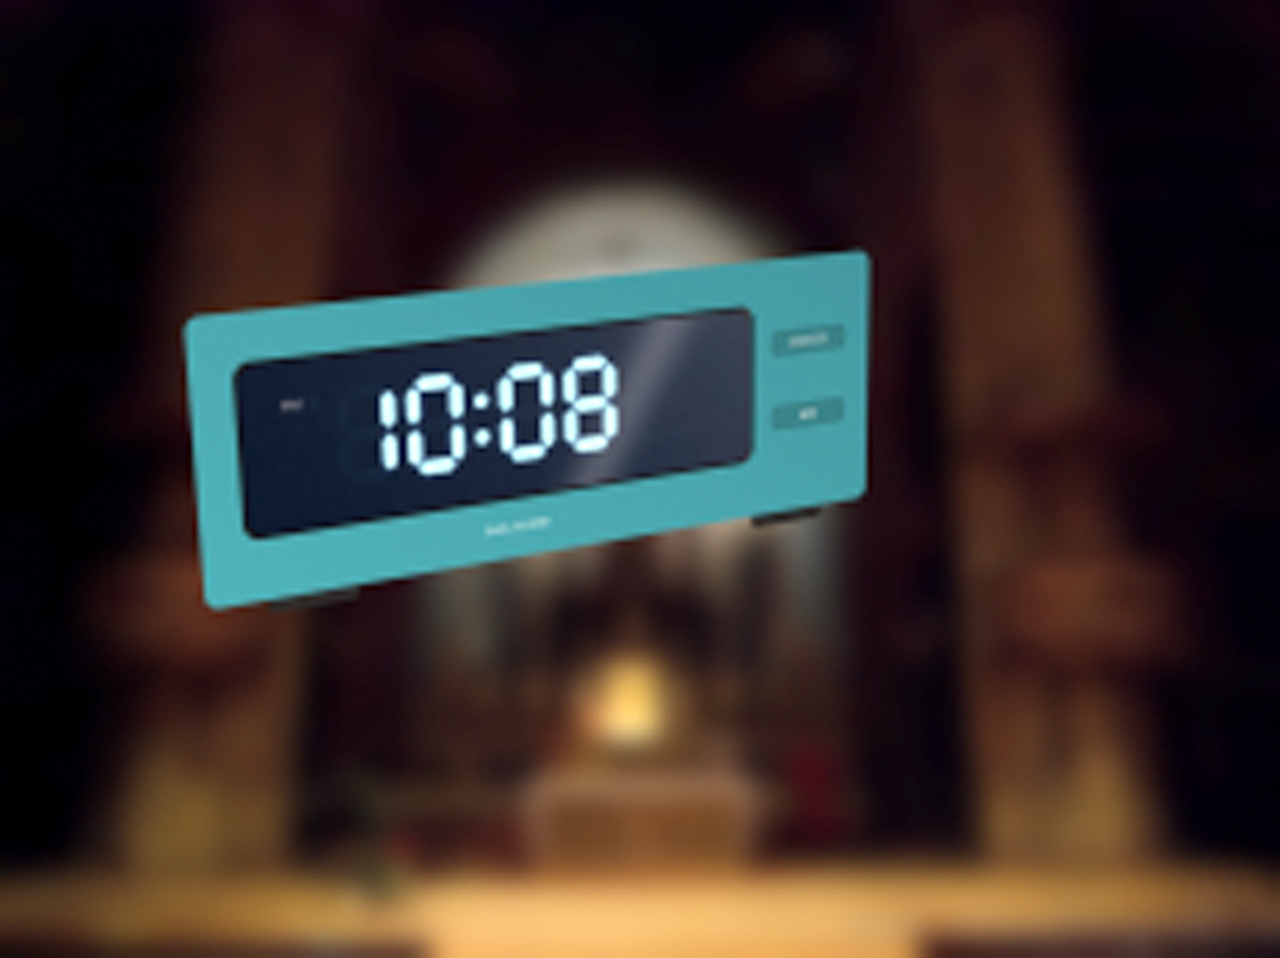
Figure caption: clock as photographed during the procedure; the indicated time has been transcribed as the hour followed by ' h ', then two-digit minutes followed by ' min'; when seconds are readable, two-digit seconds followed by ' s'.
10 h 08 min
